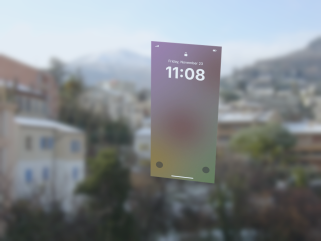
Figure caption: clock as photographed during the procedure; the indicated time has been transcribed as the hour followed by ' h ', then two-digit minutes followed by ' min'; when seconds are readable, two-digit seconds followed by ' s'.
11 h 08 min
